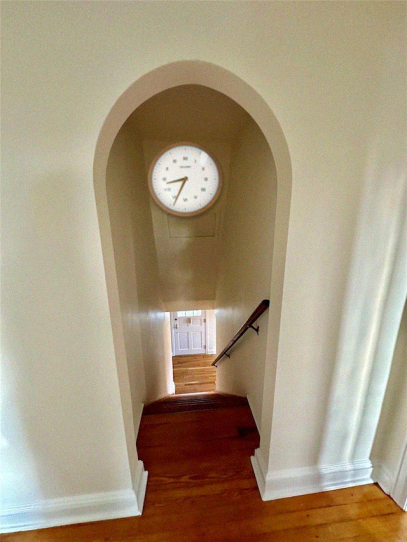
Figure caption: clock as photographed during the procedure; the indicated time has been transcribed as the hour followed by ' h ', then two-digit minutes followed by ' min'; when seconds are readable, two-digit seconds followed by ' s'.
8 h 34 min
